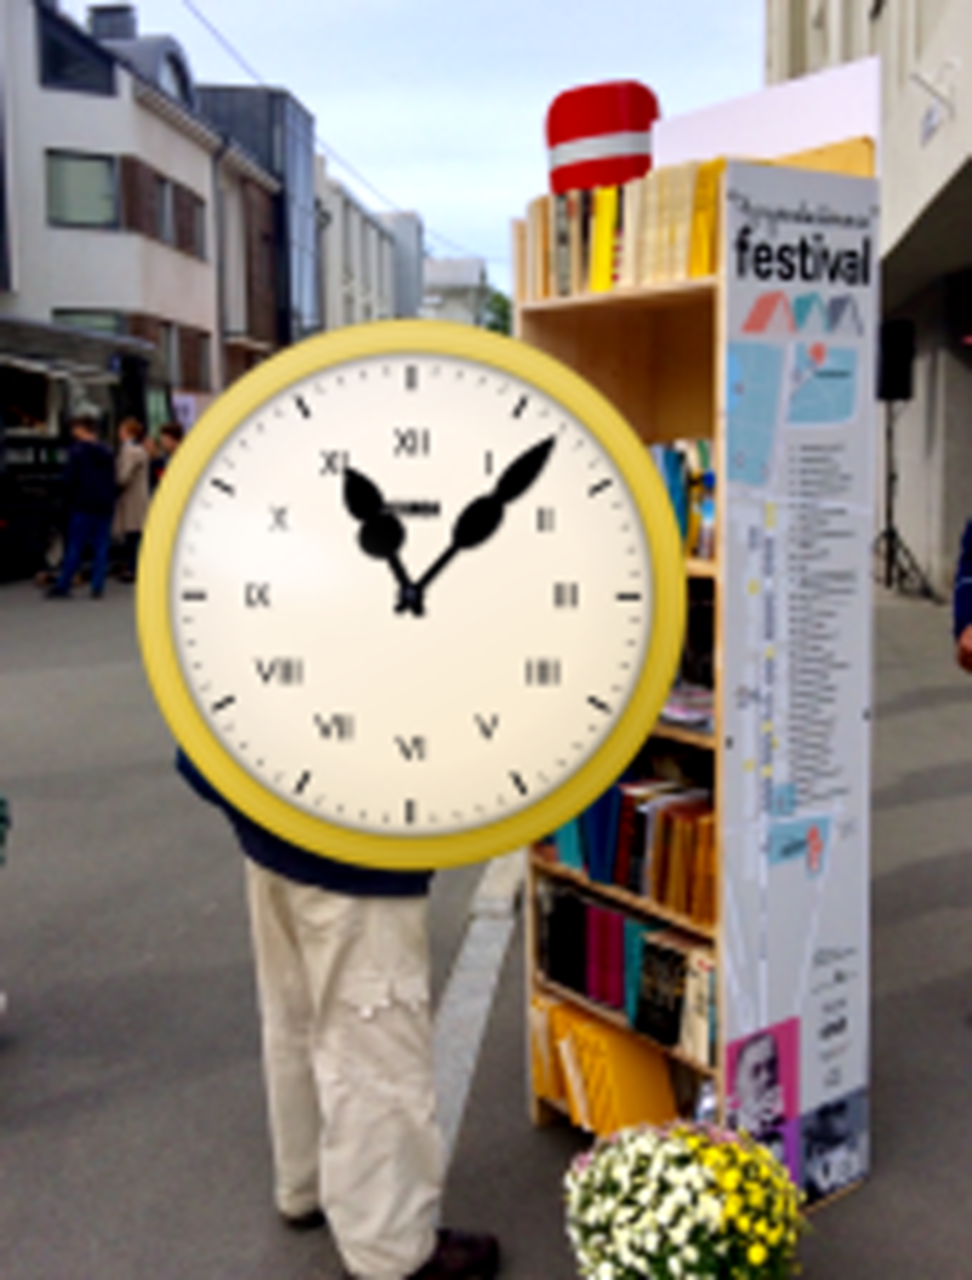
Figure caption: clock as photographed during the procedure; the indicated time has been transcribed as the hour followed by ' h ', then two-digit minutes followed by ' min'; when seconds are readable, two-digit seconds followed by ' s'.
11 h 07 min
